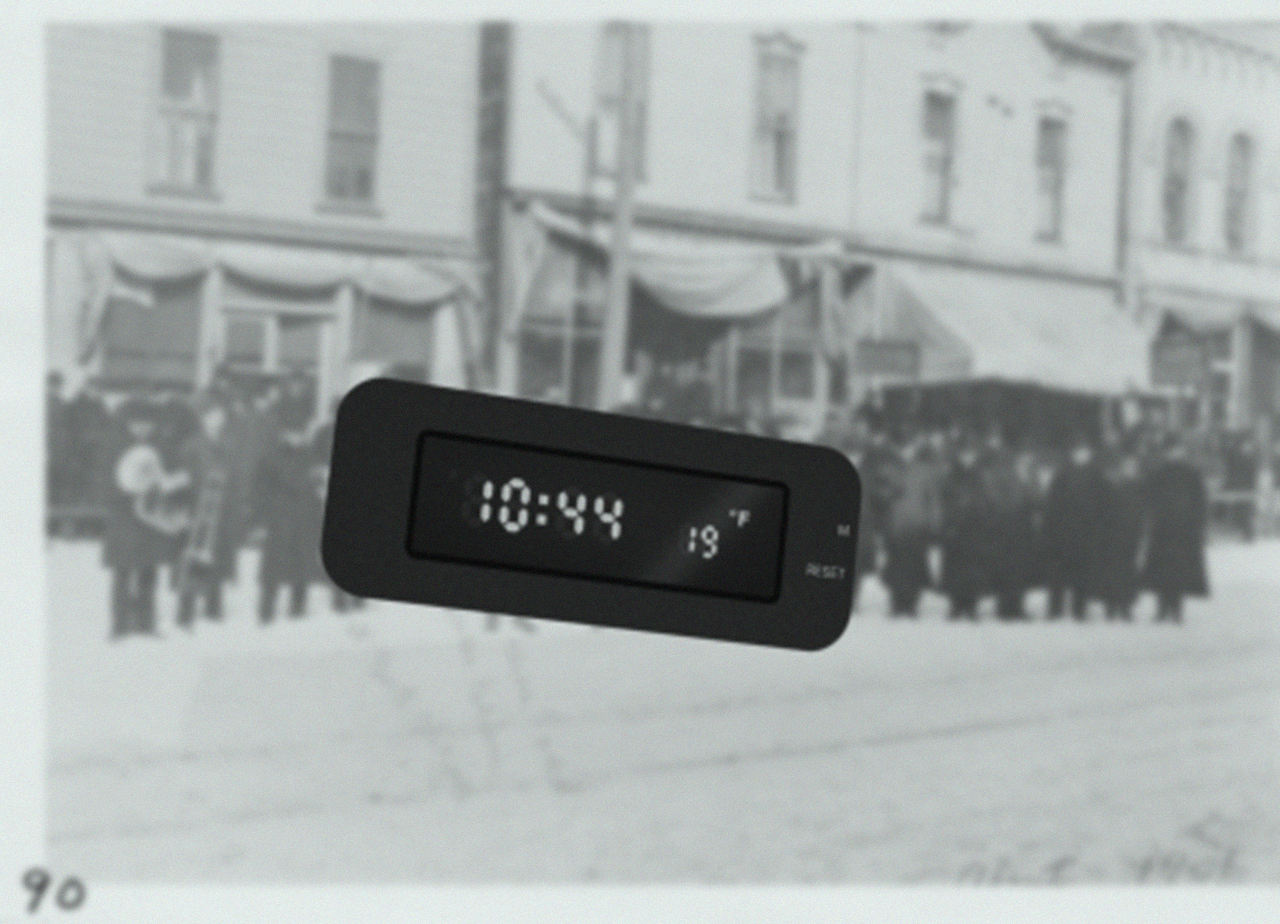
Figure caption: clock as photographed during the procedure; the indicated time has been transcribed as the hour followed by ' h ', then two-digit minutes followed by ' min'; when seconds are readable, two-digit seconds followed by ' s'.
10 h 44 min
